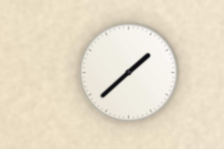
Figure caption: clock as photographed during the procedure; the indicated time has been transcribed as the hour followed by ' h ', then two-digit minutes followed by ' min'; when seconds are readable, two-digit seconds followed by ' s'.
1 h 38 min
